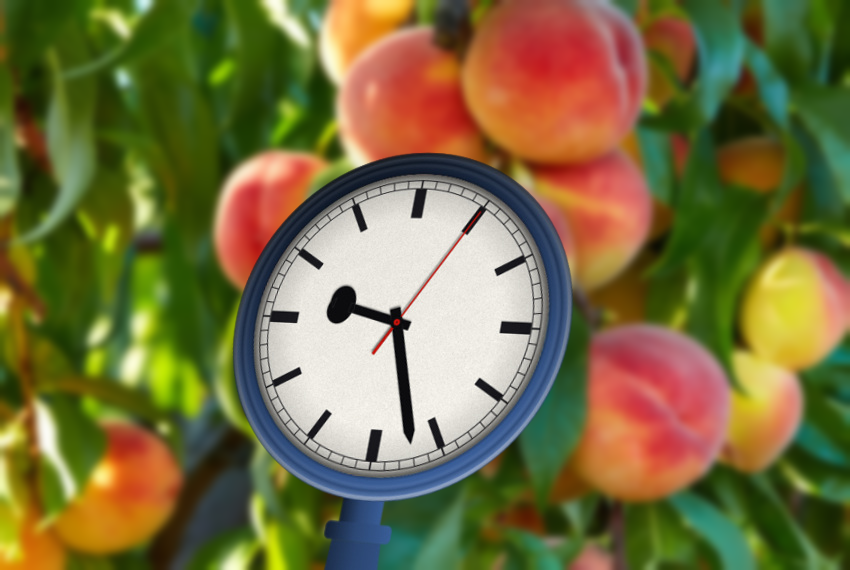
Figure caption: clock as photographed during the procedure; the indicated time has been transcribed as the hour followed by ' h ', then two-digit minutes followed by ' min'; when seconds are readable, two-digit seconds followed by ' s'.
9 h 27 min 05 s
